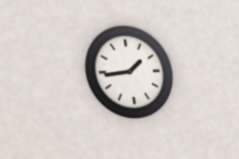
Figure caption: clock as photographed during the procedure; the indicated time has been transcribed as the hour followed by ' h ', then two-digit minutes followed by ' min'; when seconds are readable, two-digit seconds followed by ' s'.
1 h 44 min
